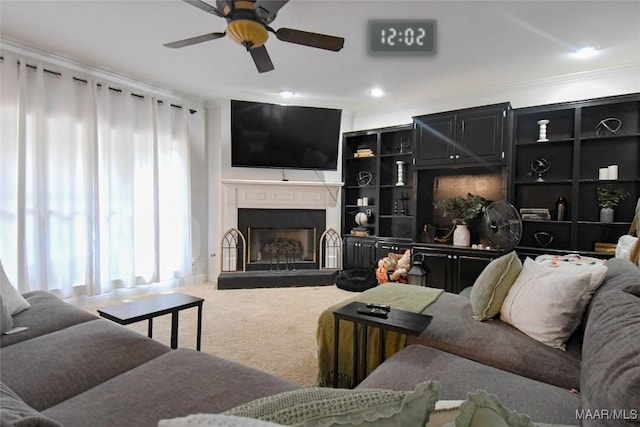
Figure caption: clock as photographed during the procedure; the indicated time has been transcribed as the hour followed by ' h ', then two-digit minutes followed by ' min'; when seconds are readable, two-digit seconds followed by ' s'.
12 h 02 min
